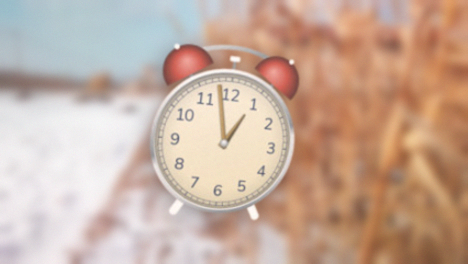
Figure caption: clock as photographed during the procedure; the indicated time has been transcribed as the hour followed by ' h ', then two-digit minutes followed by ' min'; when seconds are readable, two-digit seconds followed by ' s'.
12 h 58 min
